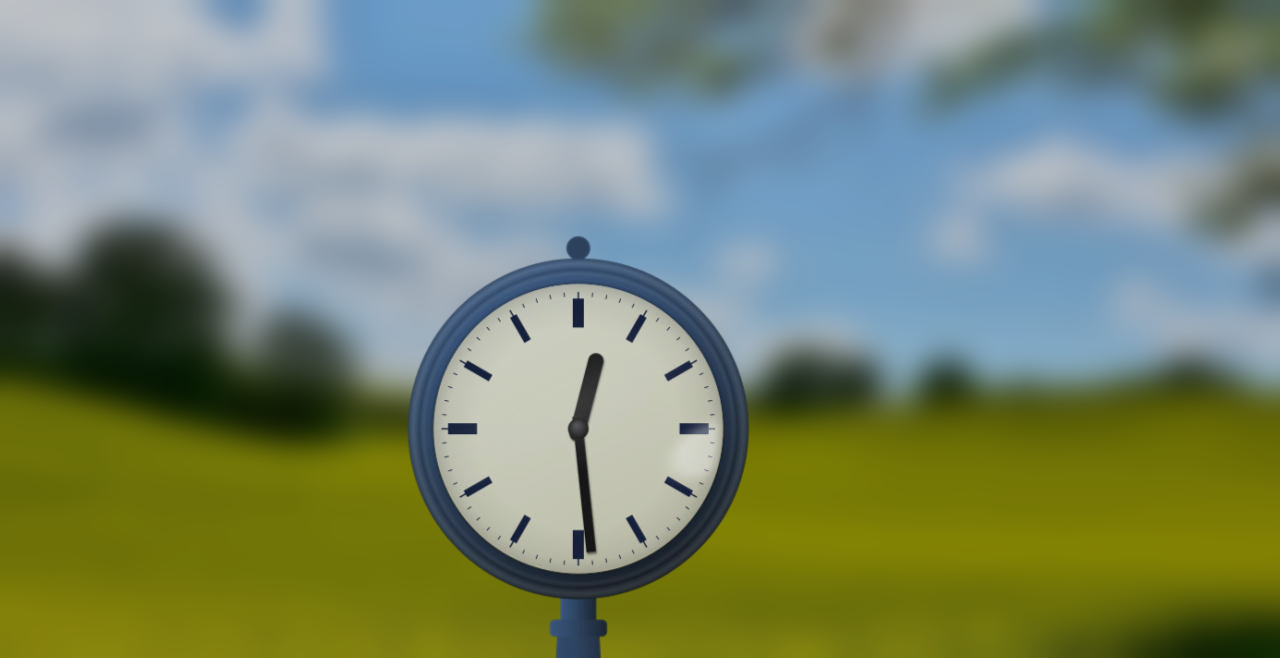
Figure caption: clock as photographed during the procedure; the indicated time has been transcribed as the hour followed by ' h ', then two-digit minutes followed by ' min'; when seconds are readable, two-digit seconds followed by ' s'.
12 h 29 min
